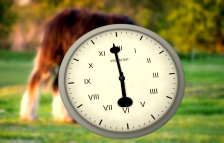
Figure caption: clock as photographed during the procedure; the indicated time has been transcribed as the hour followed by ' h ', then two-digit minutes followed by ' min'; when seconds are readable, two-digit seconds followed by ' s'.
5 h 59 min
